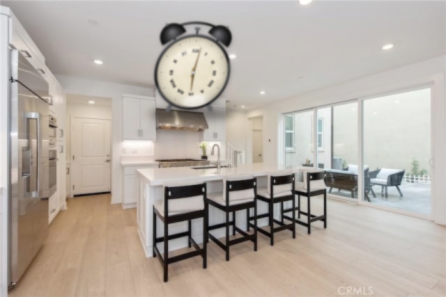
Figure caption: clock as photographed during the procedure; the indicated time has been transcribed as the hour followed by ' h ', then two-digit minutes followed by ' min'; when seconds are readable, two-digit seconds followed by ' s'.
6 h 02 min
